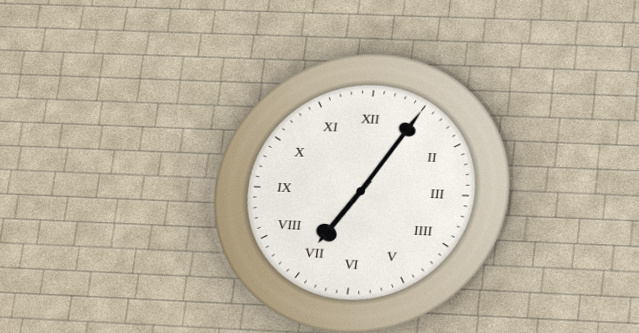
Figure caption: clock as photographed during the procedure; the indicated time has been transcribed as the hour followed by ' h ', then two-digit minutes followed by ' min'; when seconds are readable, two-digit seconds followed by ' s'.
7 h 05 min
